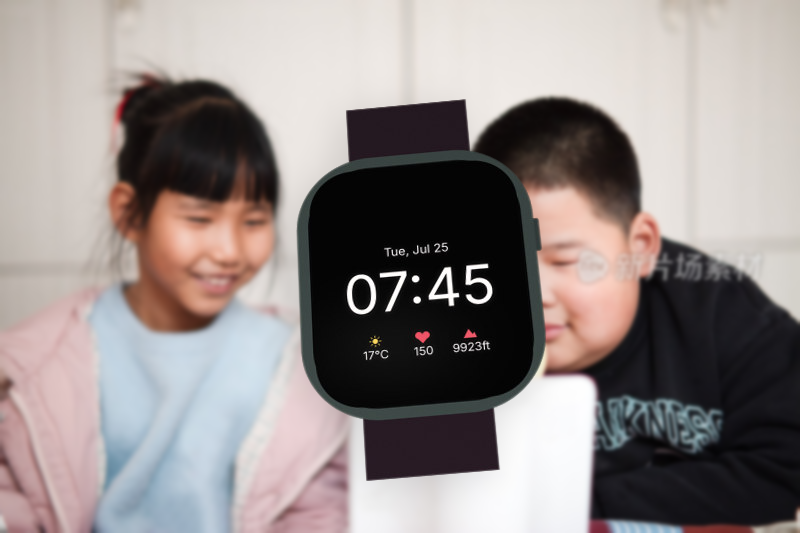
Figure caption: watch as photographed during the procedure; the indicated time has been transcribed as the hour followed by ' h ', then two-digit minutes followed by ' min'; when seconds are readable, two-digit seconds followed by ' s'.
7 h 45 min
